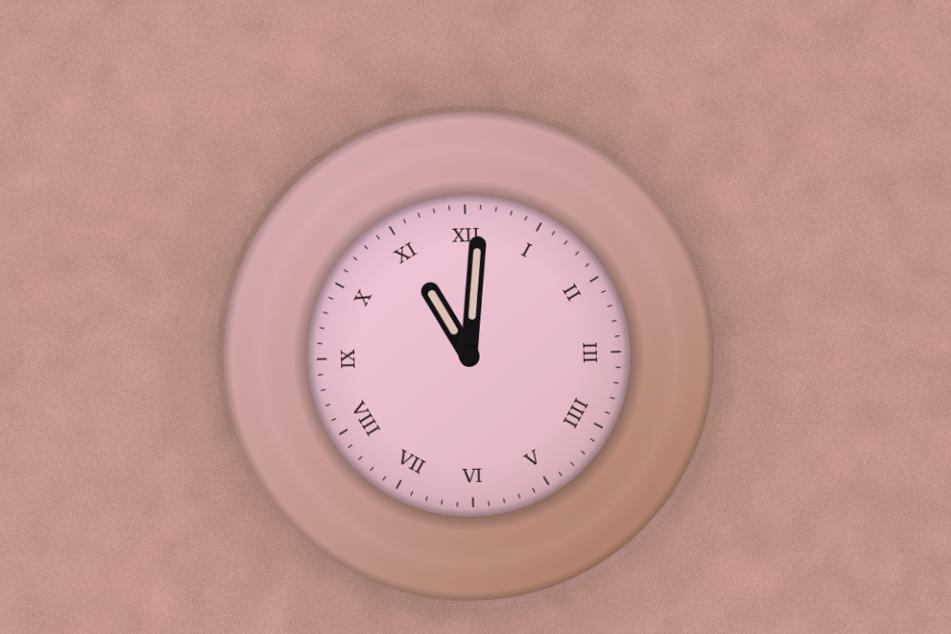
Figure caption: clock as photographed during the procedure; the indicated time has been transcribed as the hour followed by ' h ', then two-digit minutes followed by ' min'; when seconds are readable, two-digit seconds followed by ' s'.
11 h 01 min
